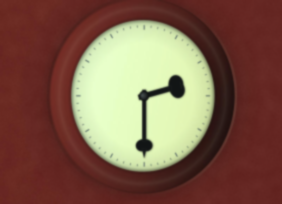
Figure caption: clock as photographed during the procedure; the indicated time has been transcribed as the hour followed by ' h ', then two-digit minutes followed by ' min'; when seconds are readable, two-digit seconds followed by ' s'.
2 h 30 min
